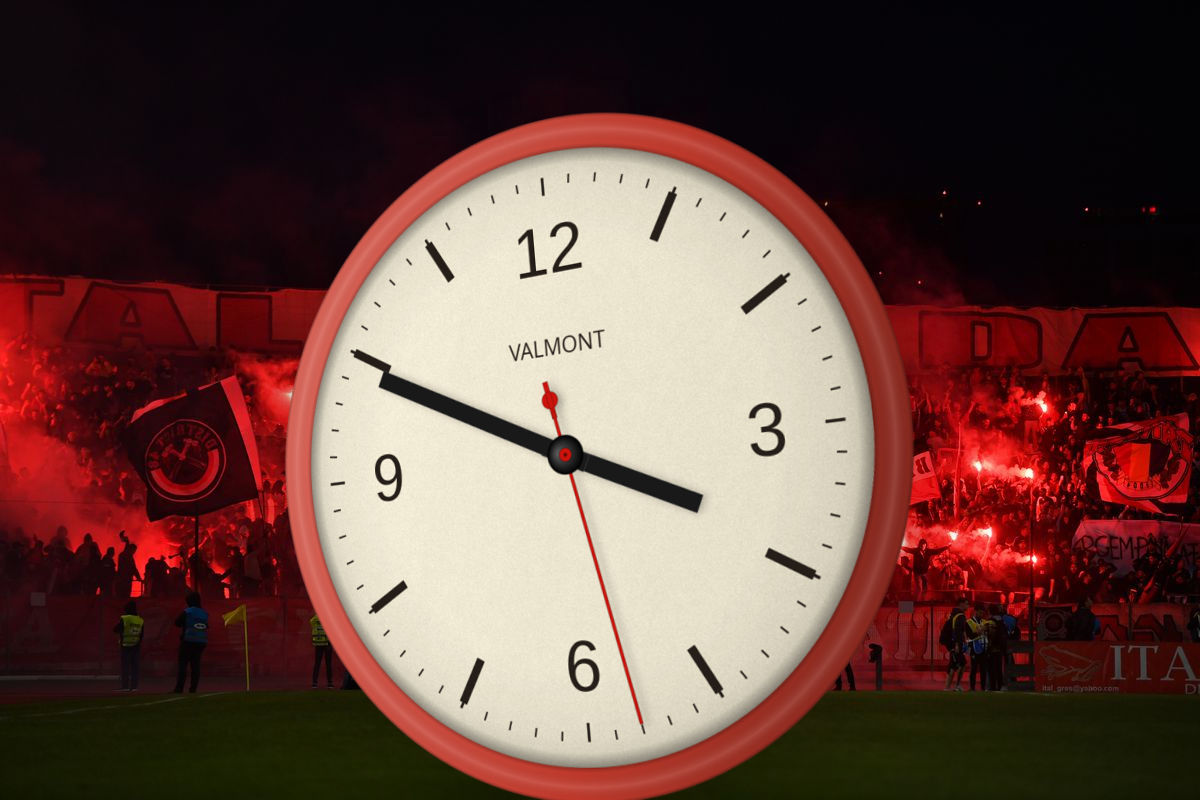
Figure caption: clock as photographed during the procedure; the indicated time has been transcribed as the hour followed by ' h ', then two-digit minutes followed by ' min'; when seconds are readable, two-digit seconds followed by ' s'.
3 h 49 min 28 s
